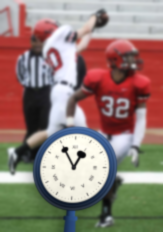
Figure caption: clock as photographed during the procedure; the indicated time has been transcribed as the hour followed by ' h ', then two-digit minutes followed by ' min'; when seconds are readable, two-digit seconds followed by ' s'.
12 h 55 min
